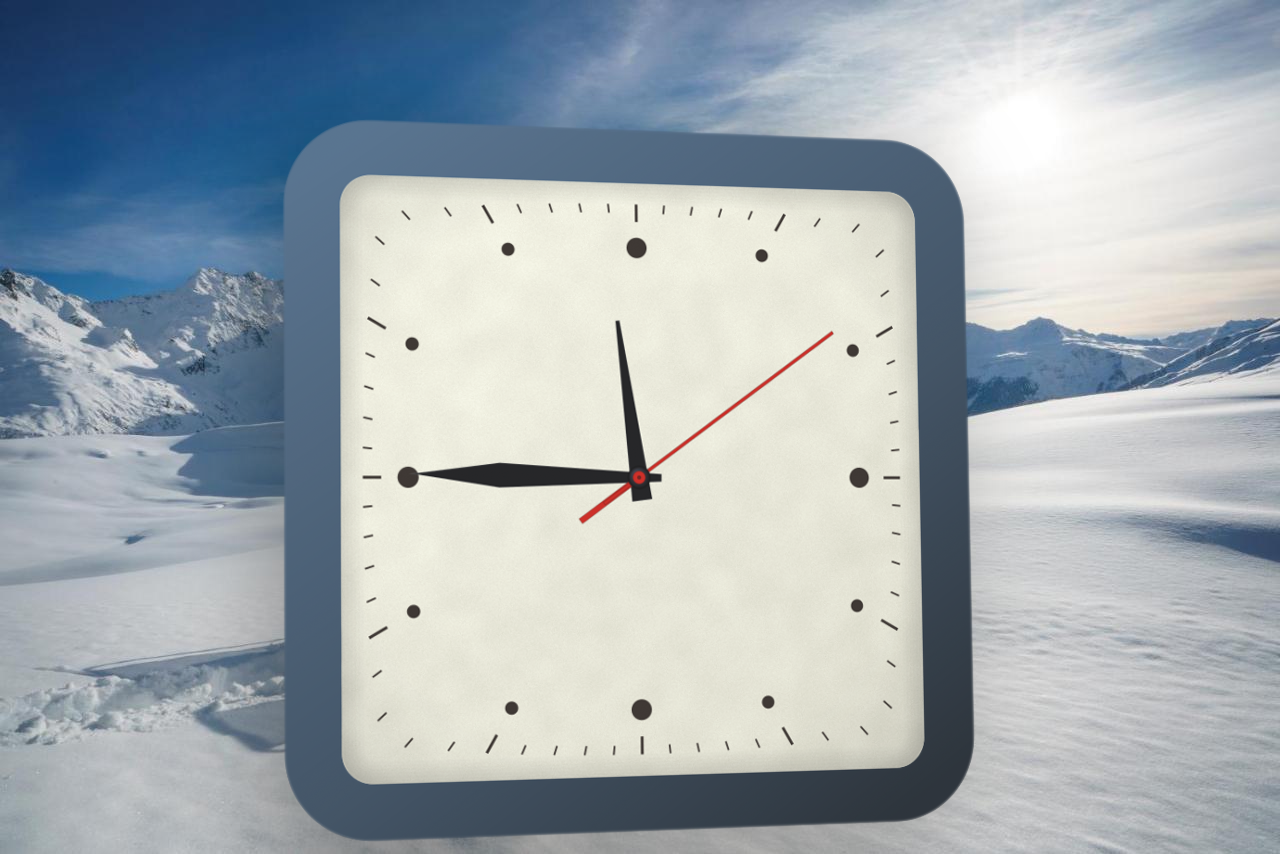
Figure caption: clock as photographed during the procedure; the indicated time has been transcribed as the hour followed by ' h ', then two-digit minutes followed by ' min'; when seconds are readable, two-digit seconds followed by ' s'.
11 h 45 min 09 s
